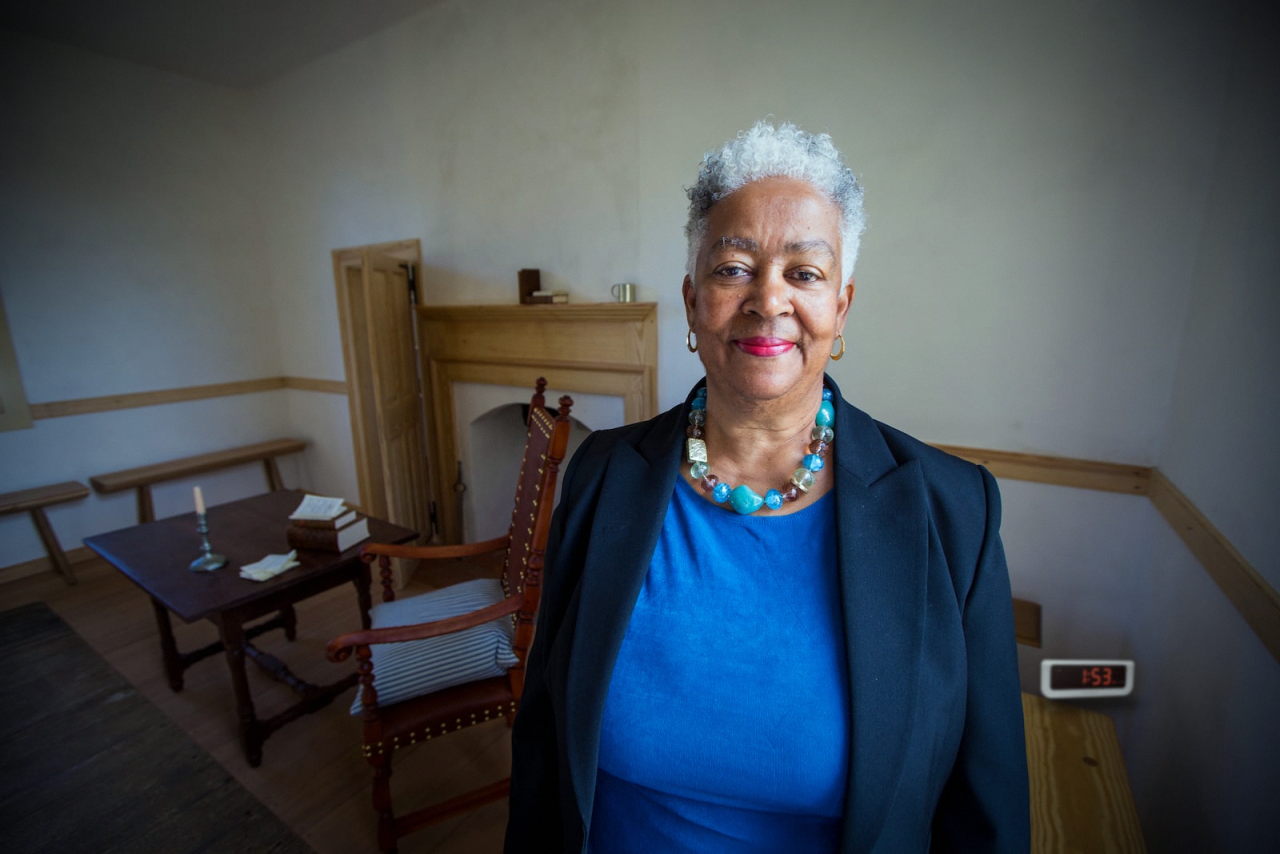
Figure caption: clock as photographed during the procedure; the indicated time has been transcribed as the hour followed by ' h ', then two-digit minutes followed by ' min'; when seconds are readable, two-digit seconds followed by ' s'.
1 h 53 min
